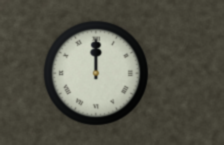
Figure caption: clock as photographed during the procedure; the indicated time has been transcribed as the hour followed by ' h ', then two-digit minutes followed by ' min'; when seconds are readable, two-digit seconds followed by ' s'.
12 h 00 min
